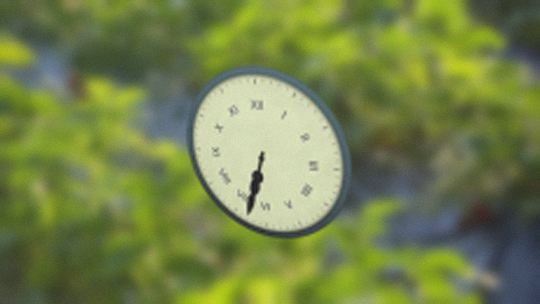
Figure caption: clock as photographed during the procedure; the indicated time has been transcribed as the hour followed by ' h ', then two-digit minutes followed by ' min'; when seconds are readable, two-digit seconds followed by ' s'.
6 h 33 min
